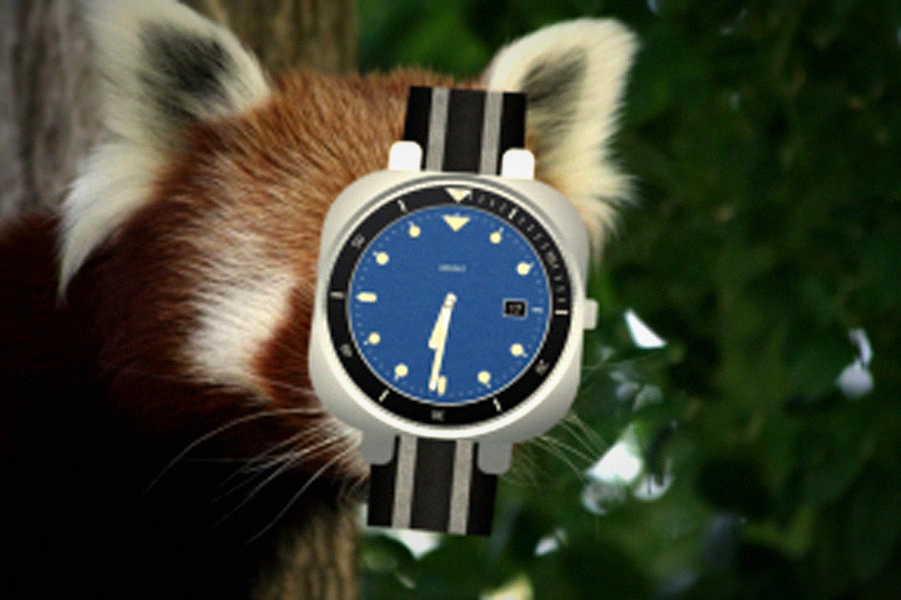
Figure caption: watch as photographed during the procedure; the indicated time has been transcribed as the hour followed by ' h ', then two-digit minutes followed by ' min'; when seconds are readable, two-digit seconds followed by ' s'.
6 h 31 min
